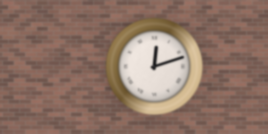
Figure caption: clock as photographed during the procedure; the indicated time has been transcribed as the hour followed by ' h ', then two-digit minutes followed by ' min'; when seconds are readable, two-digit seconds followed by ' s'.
12 h 12 min
